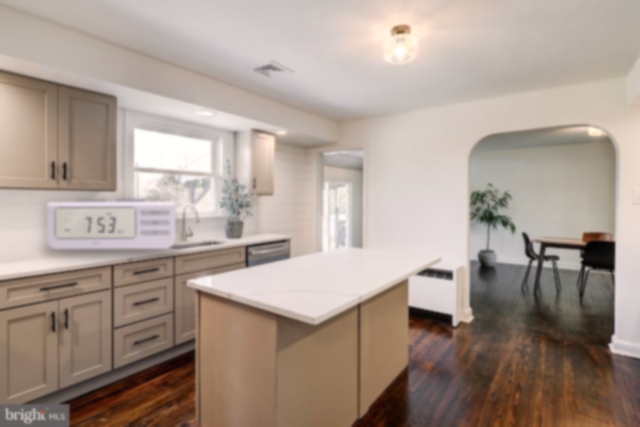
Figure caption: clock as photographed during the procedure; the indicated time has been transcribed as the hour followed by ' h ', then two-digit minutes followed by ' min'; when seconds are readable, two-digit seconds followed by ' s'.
7 h 53 min
